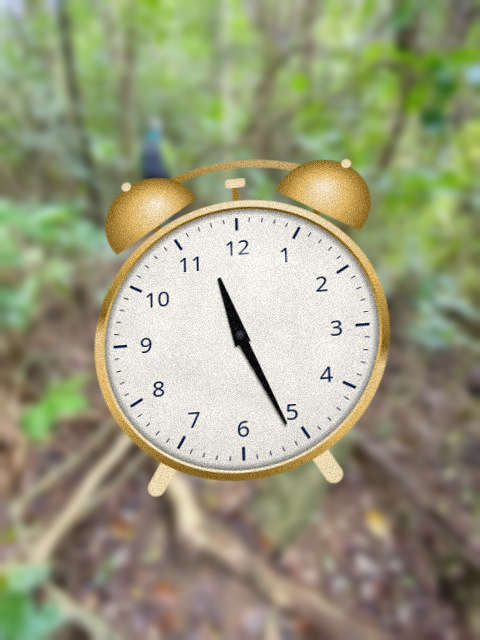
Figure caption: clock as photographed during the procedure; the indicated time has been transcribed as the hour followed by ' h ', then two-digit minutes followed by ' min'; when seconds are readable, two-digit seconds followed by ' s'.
11 h 26 min
